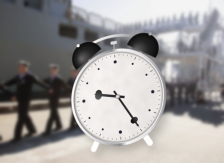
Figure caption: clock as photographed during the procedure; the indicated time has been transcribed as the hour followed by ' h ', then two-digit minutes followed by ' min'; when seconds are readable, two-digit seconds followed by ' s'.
9 h 25 min
